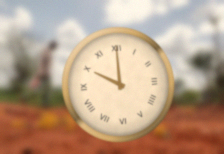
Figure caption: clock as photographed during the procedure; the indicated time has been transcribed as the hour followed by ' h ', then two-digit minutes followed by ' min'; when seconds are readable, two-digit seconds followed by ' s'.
10 h 00 min
